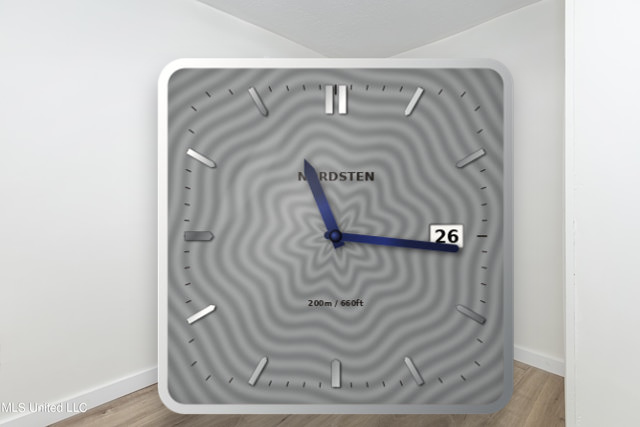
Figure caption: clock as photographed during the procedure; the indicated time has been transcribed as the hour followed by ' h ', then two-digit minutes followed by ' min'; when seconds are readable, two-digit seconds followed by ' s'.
11 h 16 min
